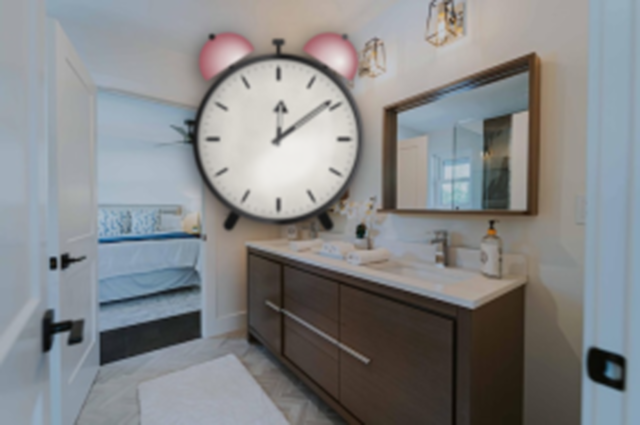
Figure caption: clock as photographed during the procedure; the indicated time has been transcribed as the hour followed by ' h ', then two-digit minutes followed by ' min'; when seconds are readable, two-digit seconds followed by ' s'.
12 h 09 min
